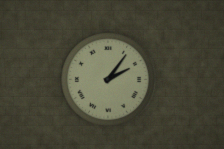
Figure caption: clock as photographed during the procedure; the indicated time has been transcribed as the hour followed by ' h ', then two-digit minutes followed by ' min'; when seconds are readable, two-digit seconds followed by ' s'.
2 h 06 min
